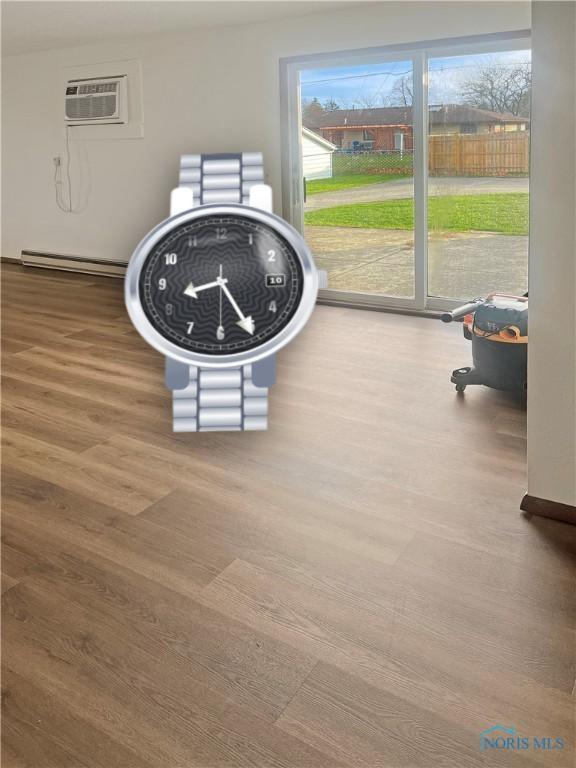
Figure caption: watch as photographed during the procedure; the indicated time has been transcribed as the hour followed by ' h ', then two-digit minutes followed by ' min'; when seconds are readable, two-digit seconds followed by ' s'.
8 h 25 min 30 s
